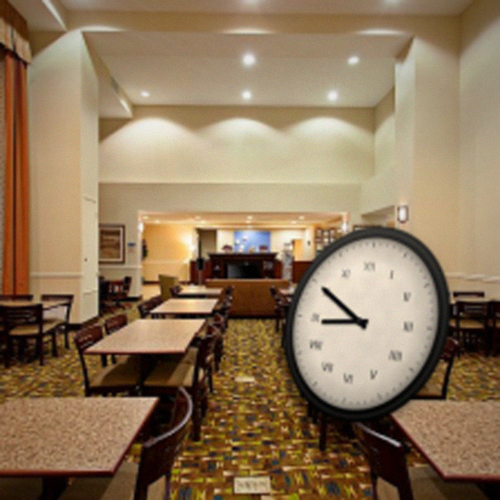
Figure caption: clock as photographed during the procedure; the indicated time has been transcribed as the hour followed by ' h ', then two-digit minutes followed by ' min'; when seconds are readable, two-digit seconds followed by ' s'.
8 h 50 min
